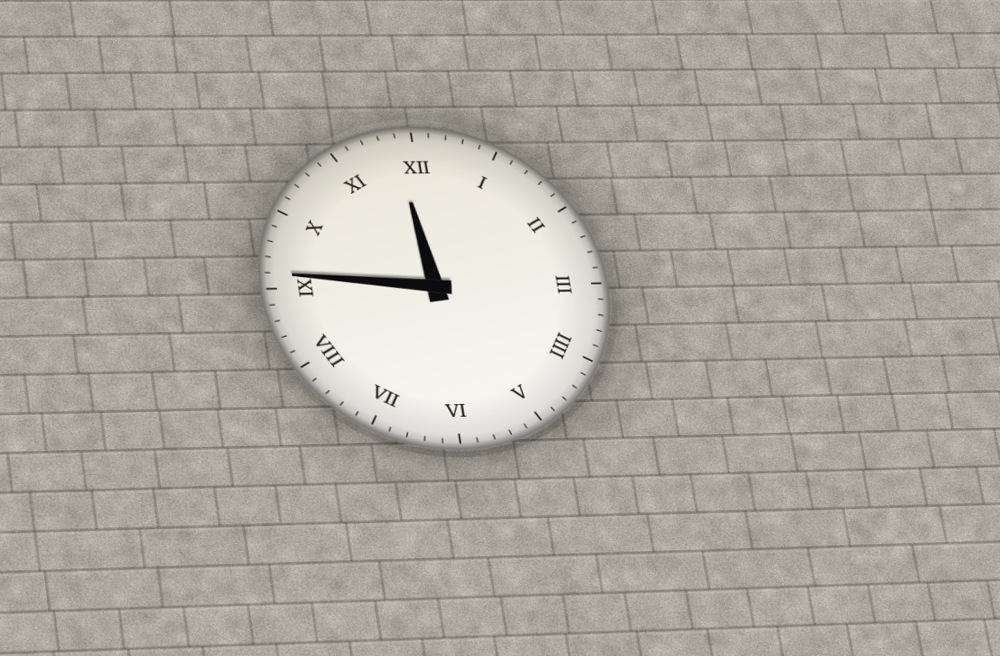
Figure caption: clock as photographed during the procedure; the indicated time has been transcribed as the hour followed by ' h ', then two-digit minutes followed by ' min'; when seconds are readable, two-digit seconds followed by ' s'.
11 h 46 min
